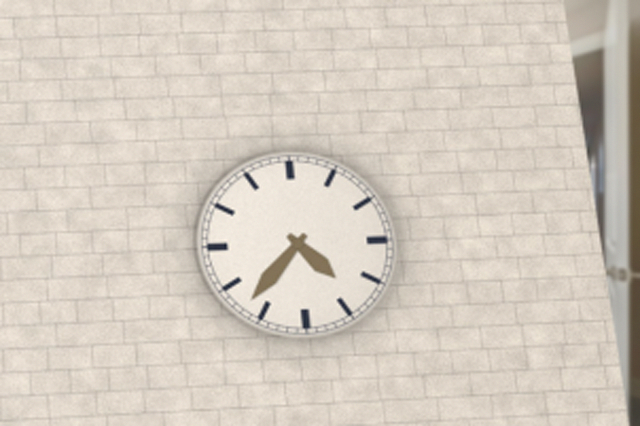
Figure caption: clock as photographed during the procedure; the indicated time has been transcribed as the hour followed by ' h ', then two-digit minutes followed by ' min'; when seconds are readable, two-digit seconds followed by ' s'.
4 h 37 min
